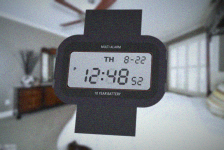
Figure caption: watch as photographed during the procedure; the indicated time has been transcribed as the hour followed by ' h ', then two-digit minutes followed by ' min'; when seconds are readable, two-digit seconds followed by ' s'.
12 h 48 min 52 s
